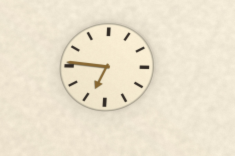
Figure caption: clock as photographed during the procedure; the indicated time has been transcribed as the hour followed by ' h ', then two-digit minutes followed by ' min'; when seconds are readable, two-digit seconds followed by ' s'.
6 h 46 min
